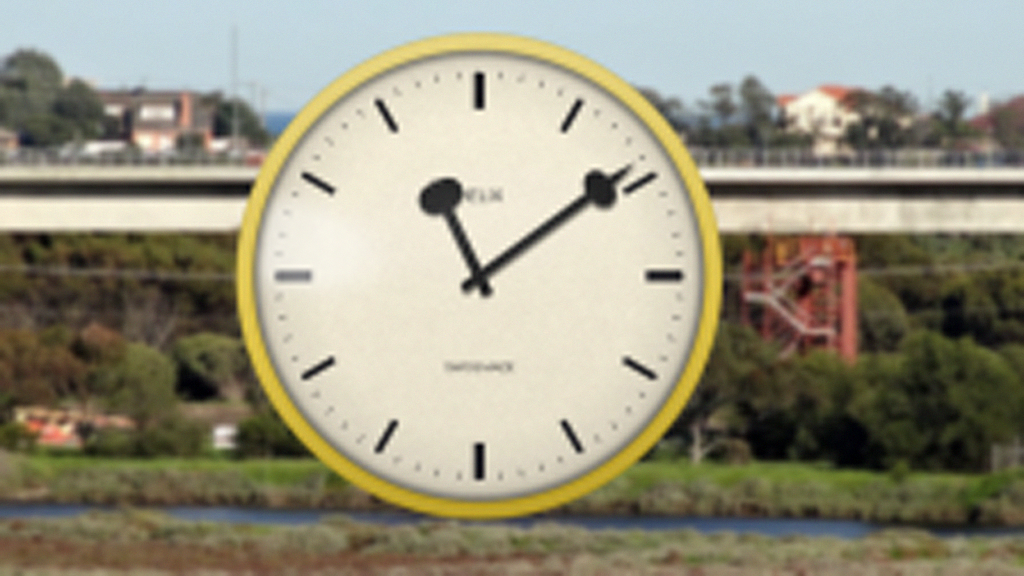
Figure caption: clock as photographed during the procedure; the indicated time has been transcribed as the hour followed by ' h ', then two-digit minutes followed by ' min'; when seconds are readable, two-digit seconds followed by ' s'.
11 h 09 min
